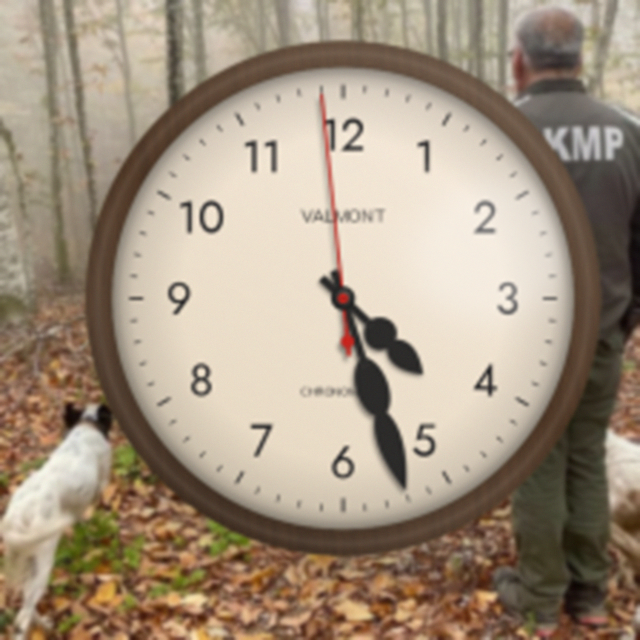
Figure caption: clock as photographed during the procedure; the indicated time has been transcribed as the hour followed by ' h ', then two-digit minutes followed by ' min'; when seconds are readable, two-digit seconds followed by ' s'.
4 h 26 min 59 s
